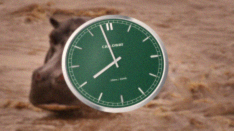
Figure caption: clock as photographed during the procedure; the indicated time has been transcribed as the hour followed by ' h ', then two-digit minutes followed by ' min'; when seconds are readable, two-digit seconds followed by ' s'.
7 h 58 min
